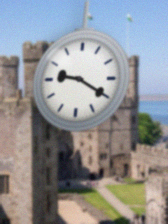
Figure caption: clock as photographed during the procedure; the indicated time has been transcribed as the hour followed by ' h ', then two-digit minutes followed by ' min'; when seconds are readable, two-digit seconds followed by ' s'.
9 h 20 min
